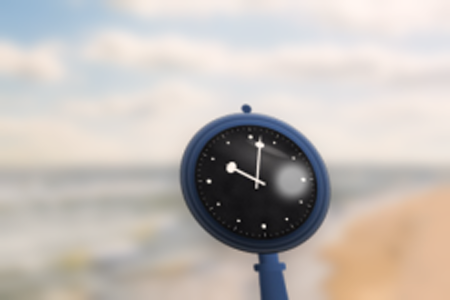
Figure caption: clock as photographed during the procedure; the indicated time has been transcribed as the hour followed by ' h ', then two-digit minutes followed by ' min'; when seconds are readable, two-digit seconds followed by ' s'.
10 h 02 min
